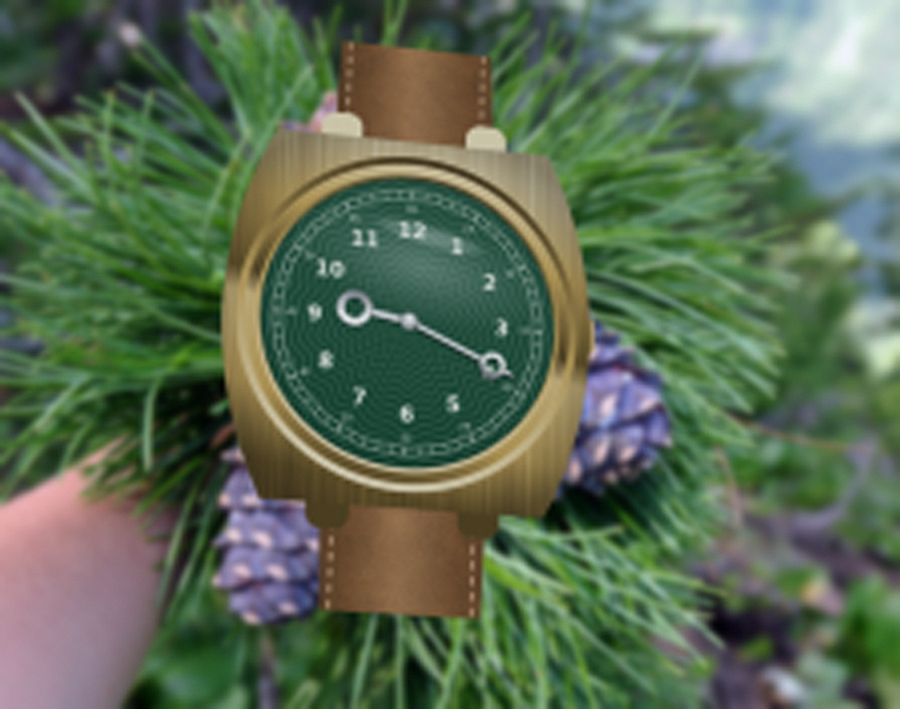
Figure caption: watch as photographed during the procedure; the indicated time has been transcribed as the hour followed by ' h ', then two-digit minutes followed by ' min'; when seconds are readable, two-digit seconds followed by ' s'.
9 h 19 min
